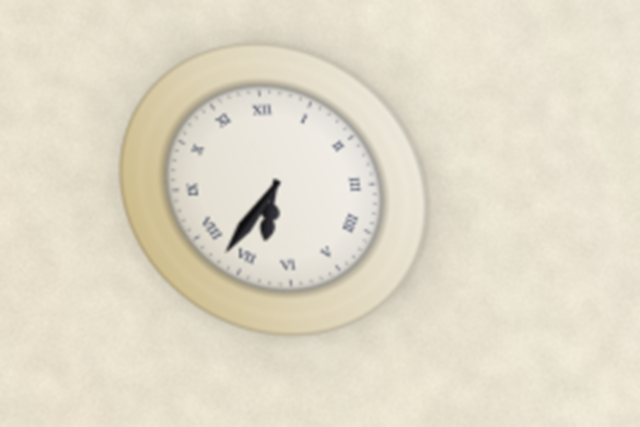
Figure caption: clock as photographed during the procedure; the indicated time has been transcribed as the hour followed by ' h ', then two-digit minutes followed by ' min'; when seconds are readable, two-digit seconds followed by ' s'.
6 h 37 min
